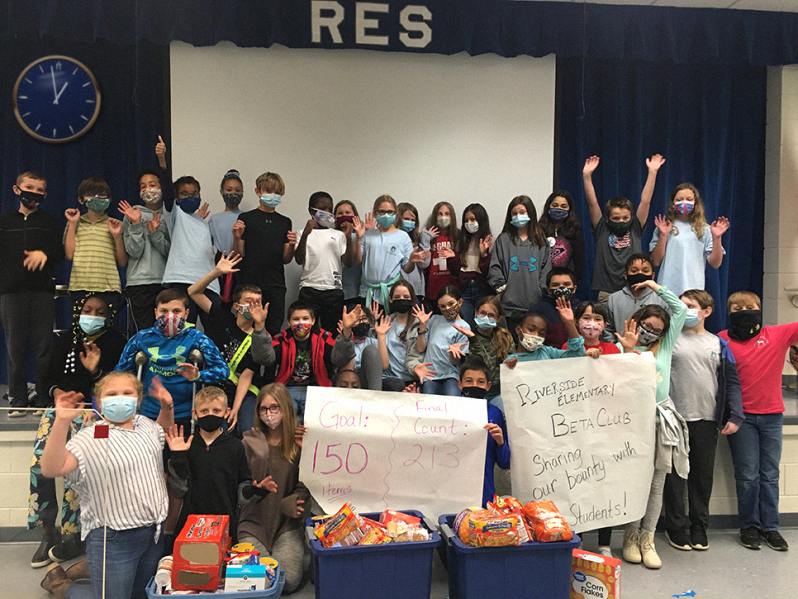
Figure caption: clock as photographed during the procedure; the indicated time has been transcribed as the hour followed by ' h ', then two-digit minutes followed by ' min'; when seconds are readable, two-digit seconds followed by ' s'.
12 h 58 min
